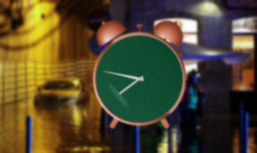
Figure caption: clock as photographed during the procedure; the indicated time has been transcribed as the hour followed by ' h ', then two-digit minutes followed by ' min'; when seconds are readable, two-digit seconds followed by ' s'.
7 h 47 min
